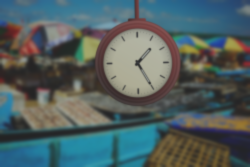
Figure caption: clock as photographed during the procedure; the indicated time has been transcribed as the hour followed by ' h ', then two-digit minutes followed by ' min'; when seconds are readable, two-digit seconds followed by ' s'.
1 h 25 min
